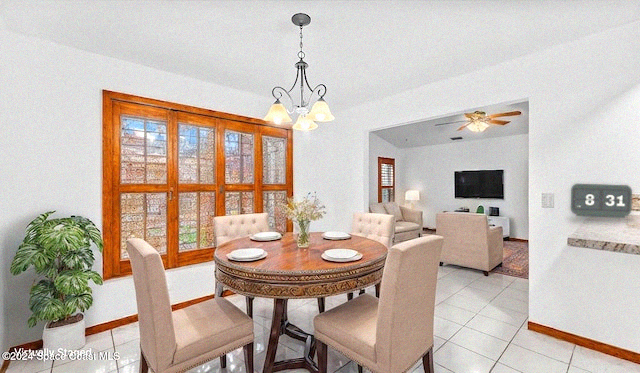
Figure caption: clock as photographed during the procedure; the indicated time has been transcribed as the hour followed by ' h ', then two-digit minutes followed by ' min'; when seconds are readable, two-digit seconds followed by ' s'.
8 h 31 min
